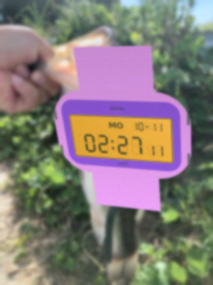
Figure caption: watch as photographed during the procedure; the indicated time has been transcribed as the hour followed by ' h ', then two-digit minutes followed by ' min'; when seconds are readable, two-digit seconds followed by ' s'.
2 h 27 min 11 s
